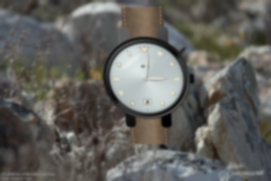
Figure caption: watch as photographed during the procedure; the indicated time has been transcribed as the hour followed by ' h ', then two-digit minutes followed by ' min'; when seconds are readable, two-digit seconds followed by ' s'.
3 h 01 min
